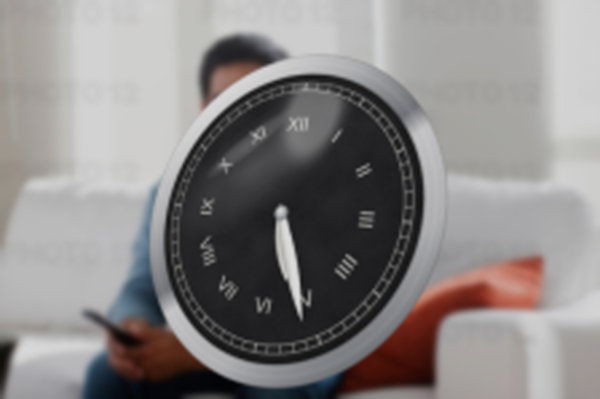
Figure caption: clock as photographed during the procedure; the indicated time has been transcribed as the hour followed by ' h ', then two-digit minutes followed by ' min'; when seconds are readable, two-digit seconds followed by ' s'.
5 h 26 min
